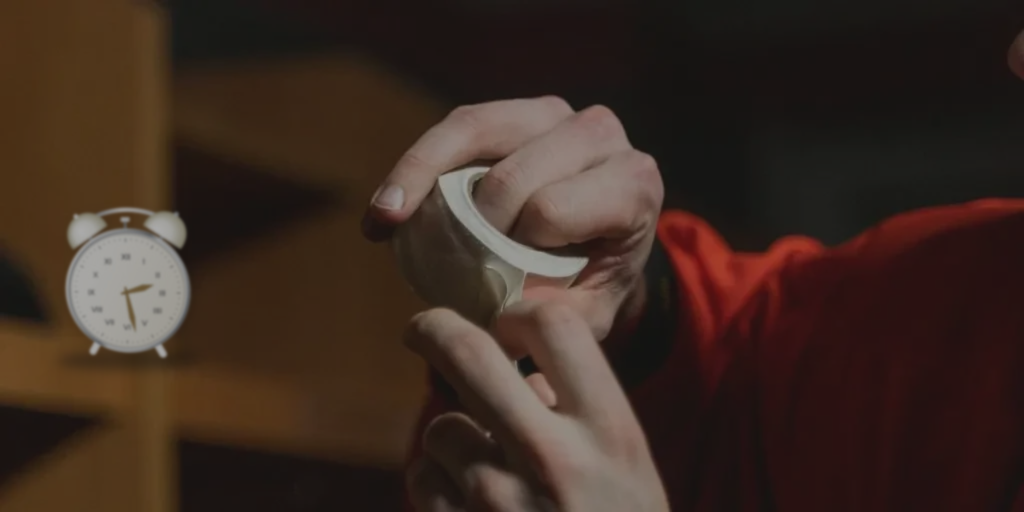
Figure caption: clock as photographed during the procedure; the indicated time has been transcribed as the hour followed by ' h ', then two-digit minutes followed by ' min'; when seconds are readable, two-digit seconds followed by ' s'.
2 h 28 min
